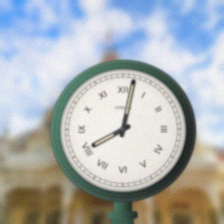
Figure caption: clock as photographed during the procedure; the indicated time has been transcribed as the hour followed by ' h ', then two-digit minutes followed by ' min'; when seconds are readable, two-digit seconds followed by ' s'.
8 h 02 min
